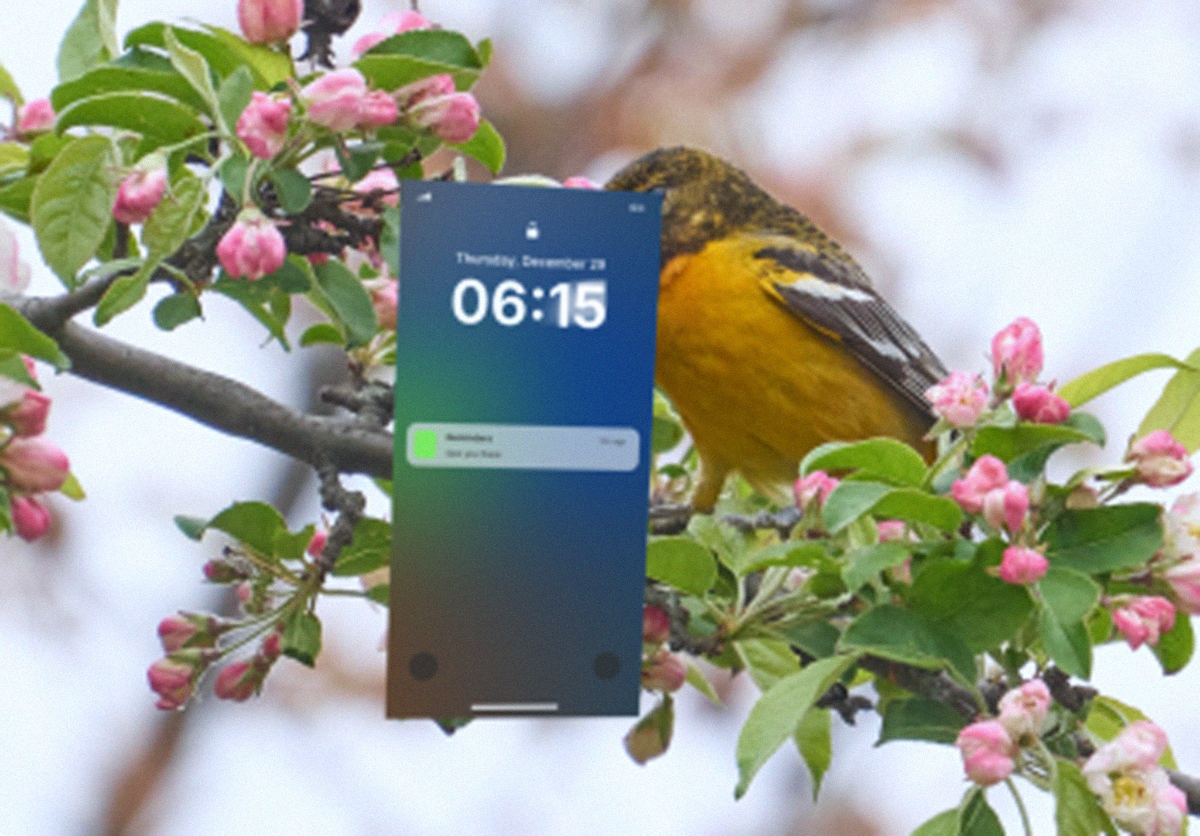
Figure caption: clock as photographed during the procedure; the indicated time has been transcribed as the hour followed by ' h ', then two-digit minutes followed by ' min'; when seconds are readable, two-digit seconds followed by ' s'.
6 h 15 min
